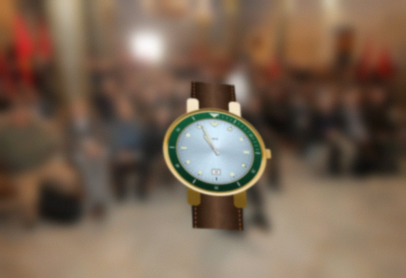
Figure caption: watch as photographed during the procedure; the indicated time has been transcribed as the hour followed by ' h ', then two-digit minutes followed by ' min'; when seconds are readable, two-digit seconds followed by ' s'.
10 h 56 min
